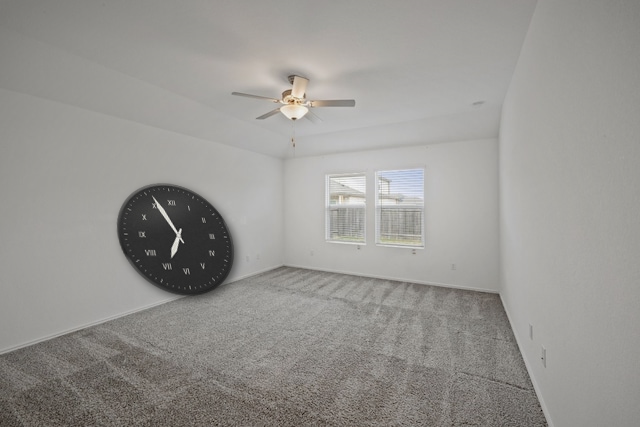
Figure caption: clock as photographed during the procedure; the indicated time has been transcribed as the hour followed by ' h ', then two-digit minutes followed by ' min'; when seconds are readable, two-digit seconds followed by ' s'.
6 h 56 min
